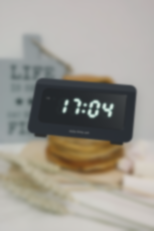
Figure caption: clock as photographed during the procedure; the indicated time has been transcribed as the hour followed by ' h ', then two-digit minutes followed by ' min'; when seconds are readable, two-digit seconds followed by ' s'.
17 h 04 min
